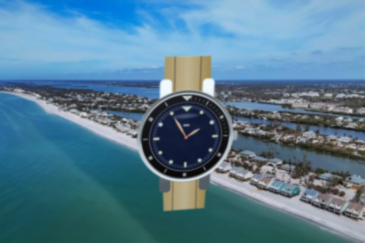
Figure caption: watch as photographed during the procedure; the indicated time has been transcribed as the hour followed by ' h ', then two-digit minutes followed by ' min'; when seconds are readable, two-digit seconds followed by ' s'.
1 h 55 min
